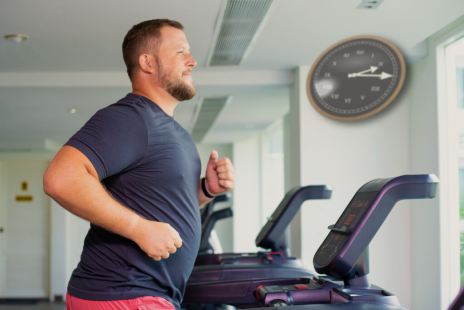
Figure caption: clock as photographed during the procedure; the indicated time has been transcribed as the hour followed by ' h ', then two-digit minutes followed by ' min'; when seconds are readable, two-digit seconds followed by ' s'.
2 h 15 min
